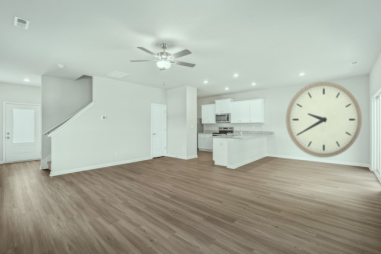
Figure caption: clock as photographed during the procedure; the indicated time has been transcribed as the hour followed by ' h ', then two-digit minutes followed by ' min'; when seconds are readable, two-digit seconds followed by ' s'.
9 h 40 min
